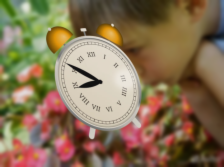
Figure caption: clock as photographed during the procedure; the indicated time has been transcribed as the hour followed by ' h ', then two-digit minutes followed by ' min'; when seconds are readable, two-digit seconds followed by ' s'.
8 h 51 min
